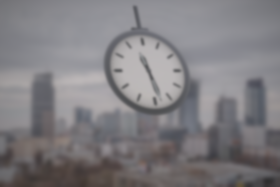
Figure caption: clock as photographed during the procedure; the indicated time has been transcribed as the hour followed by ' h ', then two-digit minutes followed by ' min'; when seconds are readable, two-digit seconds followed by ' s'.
11 h 28 min
